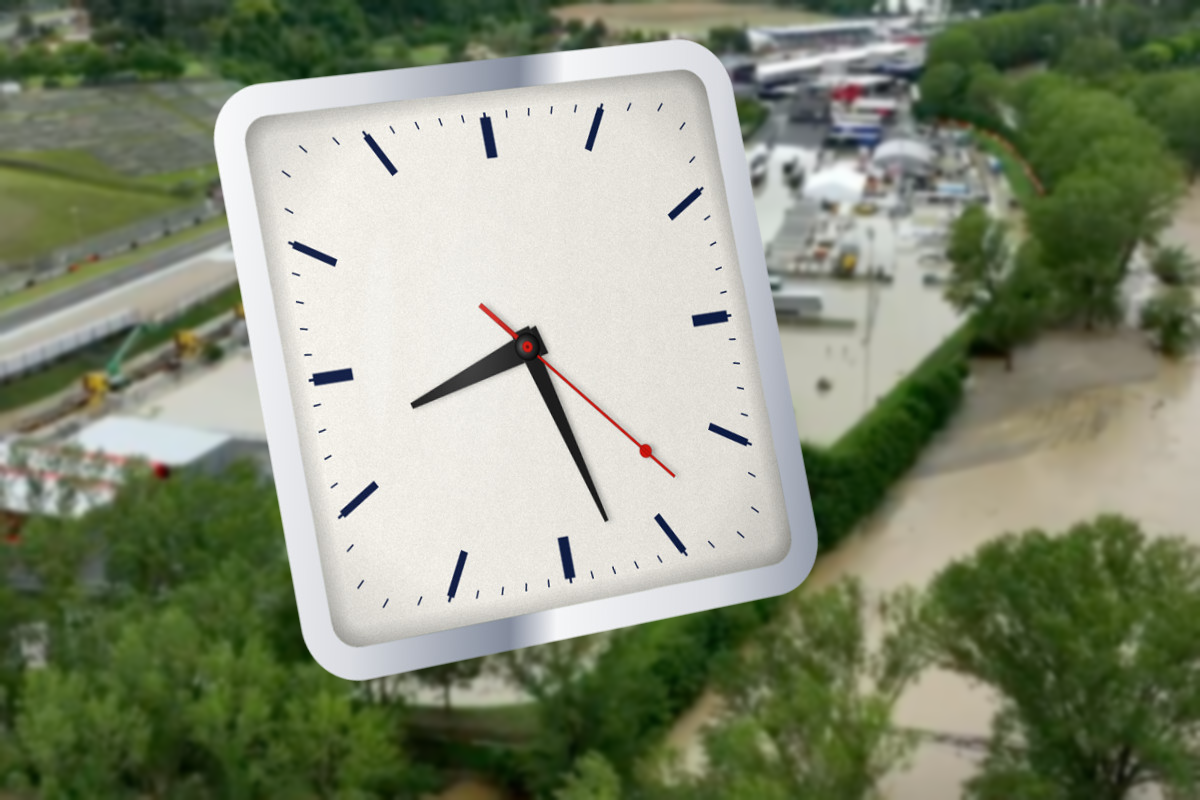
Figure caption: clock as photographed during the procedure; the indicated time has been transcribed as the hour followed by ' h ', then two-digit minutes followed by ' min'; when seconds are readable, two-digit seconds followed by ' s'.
8 h 27 min 23 s
